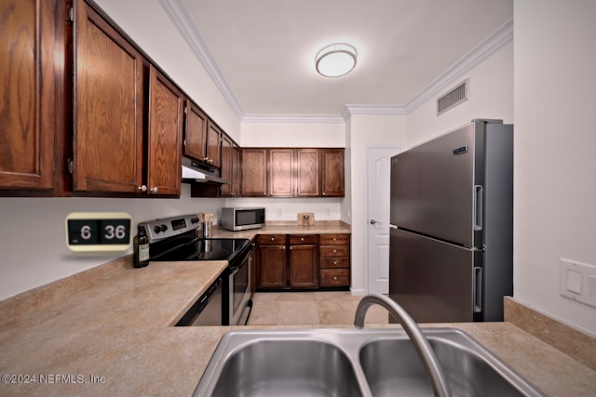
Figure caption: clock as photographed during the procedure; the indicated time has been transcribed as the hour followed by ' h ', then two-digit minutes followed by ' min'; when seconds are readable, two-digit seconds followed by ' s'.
6 h 36 min
